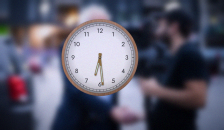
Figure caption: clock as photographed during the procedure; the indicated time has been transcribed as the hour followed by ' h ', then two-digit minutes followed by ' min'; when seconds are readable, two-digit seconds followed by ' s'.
6 h 29 min
